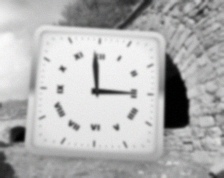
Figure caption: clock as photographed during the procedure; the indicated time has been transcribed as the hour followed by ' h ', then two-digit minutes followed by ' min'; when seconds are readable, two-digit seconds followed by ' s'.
2 h 59 min
